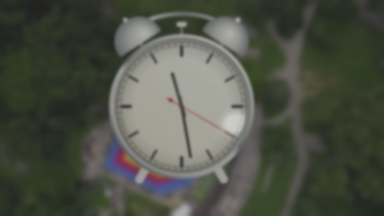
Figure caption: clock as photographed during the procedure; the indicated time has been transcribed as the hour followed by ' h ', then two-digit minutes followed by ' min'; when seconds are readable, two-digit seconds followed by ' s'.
11 h 28 min 20 s
